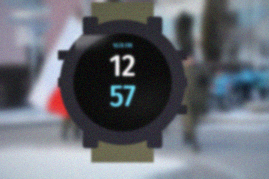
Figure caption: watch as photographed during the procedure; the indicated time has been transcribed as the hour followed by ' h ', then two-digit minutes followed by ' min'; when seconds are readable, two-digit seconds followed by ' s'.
12 h 57 min
